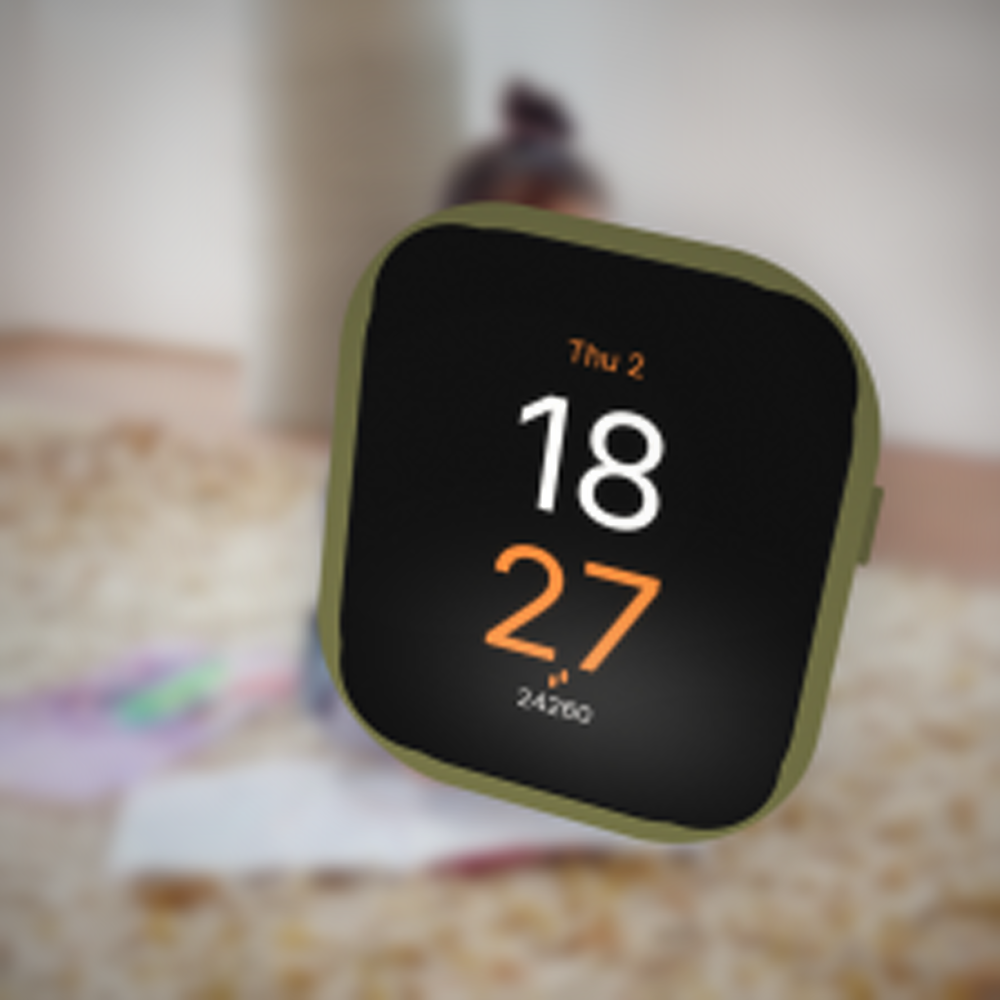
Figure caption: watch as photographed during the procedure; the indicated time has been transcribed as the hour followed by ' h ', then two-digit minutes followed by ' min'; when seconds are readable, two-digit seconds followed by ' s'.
18 h 27 min
